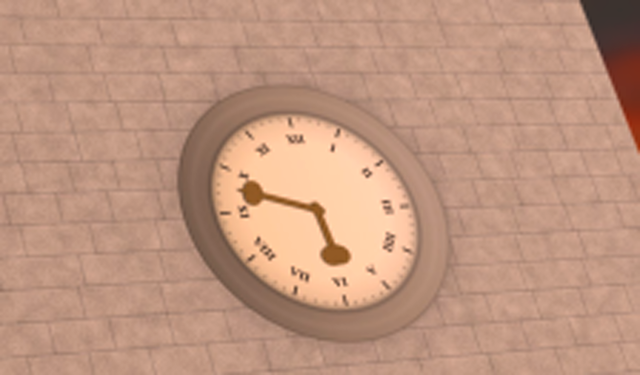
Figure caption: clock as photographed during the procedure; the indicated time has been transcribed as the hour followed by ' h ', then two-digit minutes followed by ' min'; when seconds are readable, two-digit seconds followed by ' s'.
5 h 48 min
